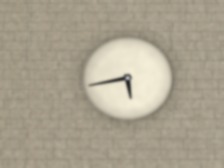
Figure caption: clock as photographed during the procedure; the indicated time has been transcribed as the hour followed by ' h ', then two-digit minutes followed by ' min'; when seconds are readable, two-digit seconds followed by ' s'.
5 h 43 min
